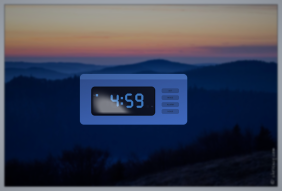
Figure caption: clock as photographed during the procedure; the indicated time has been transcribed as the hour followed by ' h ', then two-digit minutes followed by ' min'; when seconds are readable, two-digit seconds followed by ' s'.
4 h 59 min
